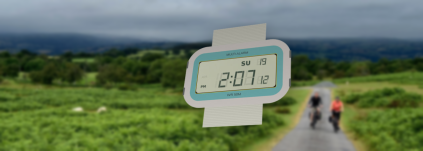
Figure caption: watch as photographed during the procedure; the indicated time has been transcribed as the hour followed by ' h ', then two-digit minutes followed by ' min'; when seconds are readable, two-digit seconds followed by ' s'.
2 h 07 min 12 s
